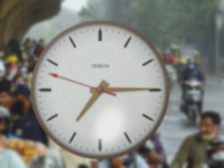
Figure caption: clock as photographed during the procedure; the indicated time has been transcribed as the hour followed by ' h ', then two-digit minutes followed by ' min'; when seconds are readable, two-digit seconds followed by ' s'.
7 h 14 min 48 s
